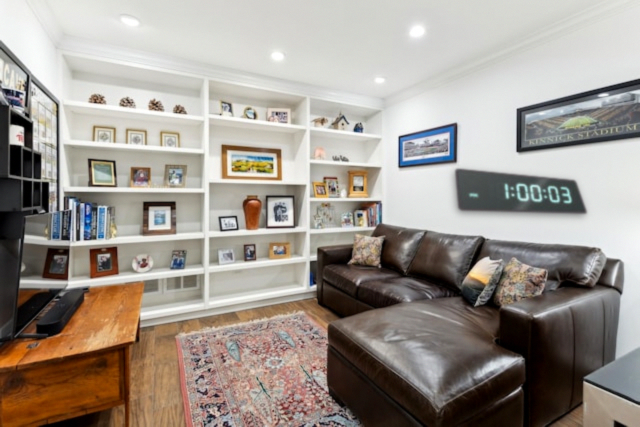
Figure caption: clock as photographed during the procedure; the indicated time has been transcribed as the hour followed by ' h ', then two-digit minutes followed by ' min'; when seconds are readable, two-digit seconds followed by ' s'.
1 h 00 min 03 s
